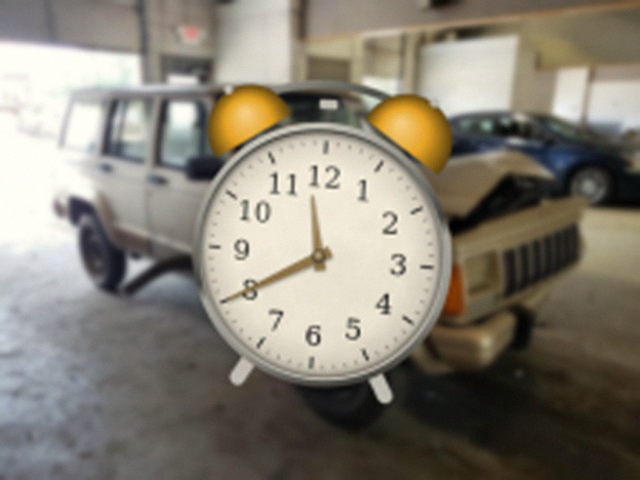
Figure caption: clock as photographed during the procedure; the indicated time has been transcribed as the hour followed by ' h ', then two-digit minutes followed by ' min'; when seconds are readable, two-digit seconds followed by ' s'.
11 h 40 min
